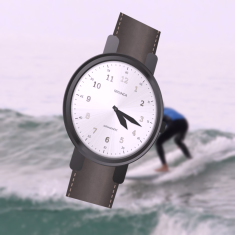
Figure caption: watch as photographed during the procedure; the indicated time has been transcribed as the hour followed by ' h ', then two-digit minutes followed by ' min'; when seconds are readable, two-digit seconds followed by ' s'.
4 h 17 min
